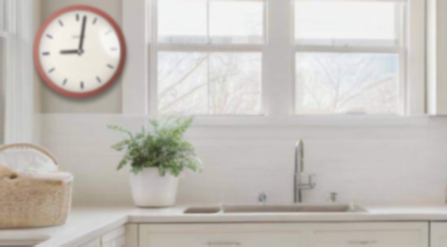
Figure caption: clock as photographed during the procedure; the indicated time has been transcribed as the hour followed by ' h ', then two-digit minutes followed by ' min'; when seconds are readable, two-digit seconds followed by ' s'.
9 h 02 min
